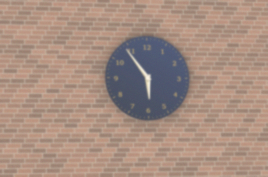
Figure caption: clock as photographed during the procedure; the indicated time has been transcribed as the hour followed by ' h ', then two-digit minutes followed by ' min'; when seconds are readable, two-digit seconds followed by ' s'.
5 h 54 min
